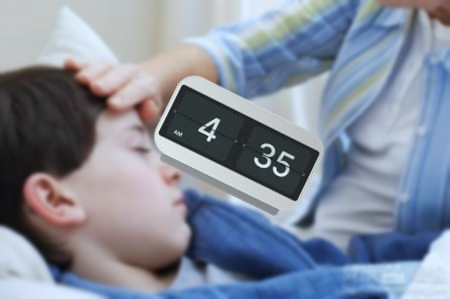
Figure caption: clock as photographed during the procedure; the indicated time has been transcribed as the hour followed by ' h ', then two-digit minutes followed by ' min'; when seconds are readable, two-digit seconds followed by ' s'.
4 h 35 min
